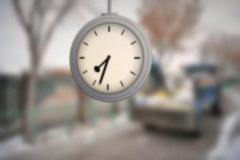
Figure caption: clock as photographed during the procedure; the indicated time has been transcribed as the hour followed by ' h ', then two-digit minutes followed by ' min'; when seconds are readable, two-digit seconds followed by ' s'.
7 h 33 min
